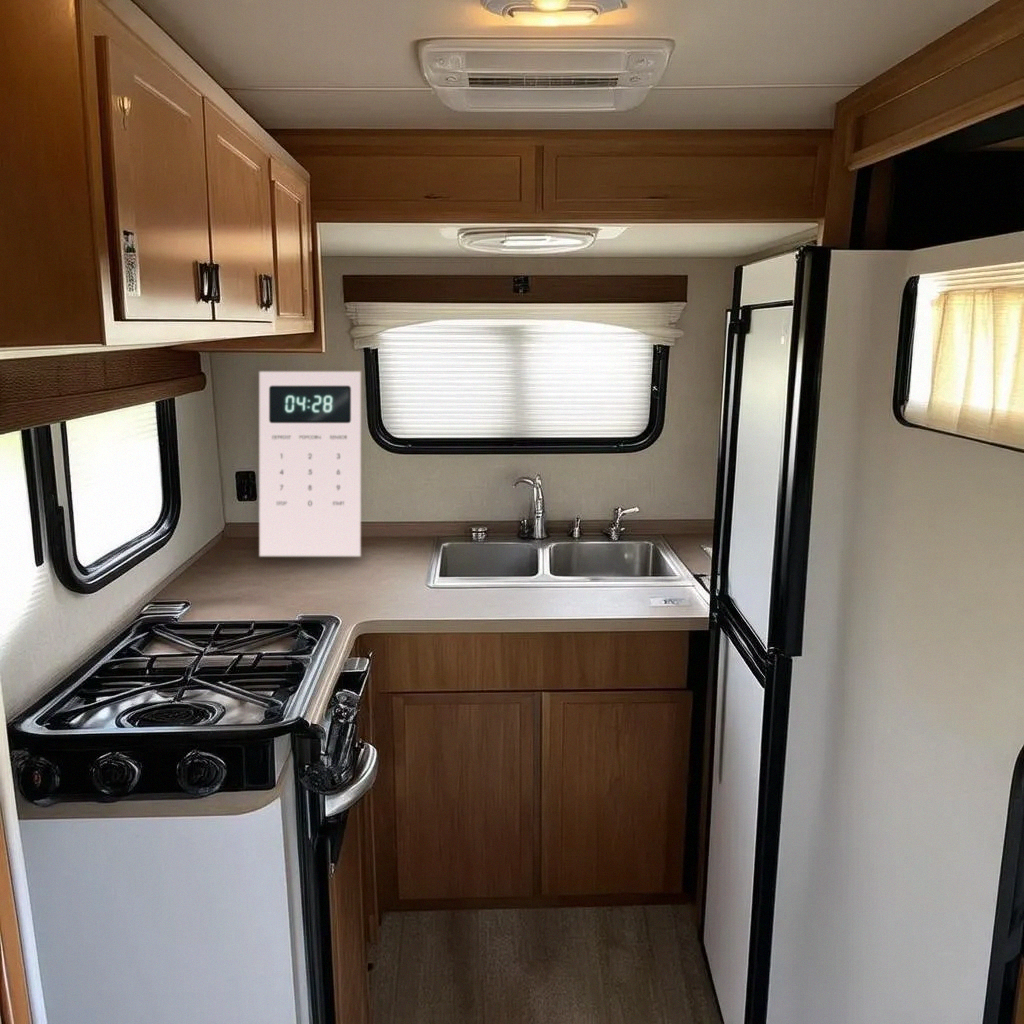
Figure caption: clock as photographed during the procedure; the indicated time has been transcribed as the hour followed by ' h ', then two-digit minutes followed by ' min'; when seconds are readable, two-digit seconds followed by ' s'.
4 h 28 min
